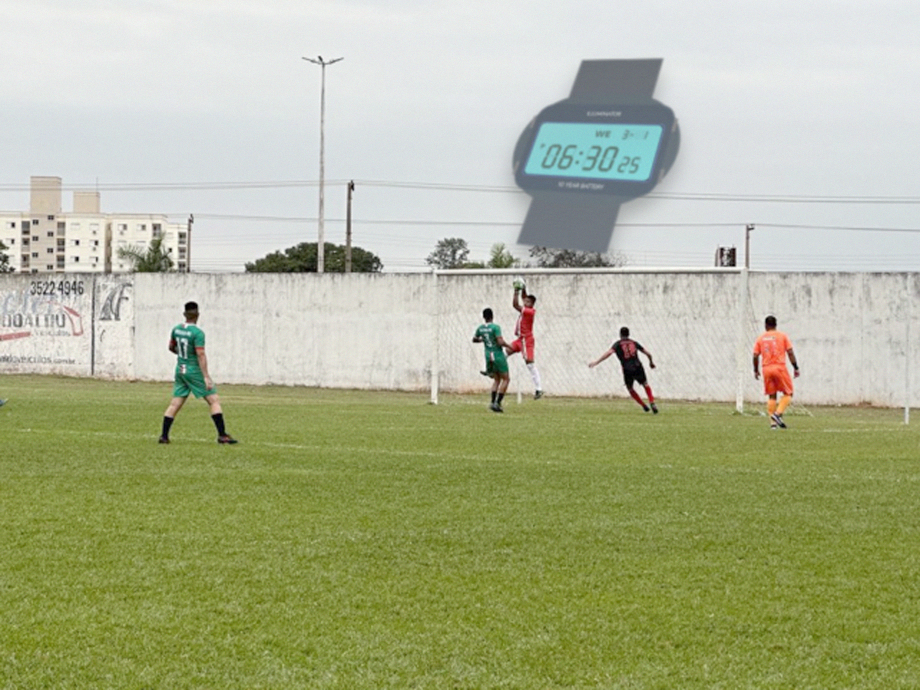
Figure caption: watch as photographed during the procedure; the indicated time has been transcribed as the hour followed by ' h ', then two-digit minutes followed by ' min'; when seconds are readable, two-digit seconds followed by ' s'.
6 h 30 min 25 s
